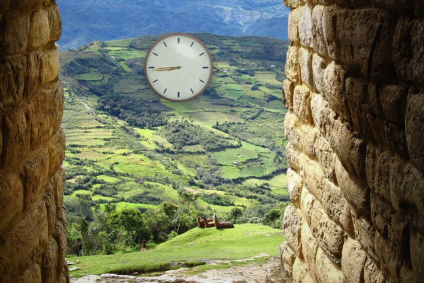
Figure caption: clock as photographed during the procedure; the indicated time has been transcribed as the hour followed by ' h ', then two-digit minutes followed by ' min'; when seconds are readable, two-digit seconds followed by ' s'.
8 h 44 min
